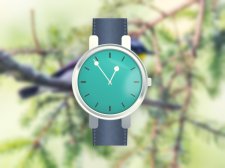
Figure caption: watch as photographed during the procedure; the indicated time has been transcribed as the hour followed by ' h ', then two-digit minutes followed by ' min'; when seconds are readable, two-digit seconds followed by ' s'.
12 h 54 min
